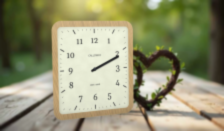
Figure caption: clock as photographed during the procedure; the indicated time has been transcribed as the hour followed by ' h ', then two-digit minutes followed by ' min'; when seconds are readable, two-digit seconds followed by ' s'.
2 h 11 min
